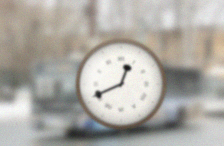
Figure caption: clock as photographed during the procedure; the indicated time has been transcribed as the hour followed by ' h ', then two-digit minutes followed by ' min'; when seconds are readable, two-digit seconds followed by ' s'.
12 h 41 min
